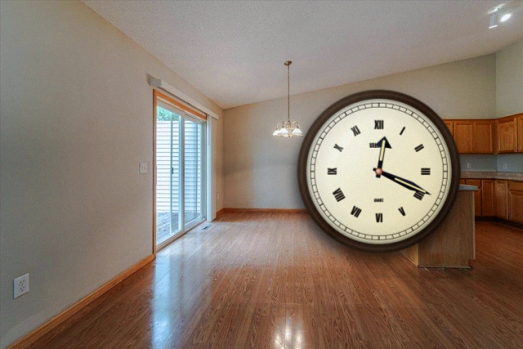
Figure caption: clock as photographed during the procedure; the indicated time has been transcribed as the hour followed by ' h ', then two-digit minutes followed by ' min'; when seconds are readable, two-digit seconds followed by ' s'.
12 h 19 min
